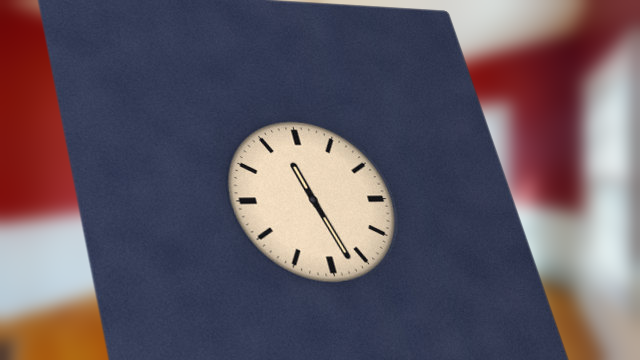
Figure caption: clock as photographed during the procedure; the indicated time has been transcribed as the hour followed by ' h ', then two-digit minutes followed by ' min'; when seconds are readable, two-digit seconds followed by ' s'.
11 h 27 min
